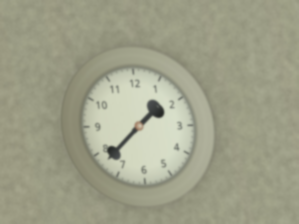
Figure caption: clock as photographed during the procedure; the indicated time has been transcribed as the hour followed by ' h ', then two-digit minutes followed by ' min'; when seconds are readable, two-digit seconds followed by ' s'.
1 h 38 min
